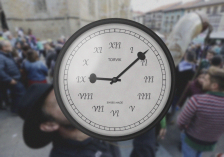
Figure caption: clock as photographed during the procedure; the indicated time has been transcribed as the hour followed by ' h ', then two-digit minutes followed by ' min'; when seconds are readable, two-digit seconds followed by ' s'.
9 h 08 min
